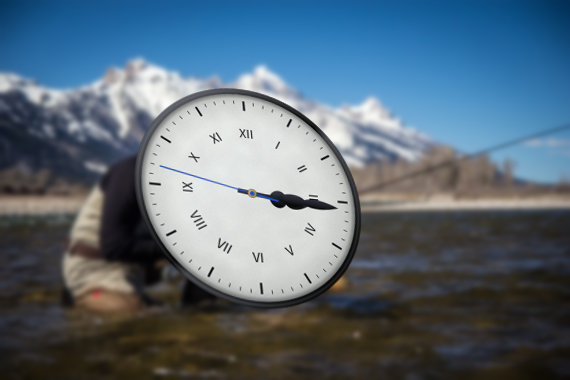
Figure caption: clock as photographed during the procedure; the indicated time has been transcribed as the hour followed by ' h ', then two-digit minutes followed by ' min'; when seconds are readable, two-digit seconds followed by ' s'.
3 h 15 min 47 s
